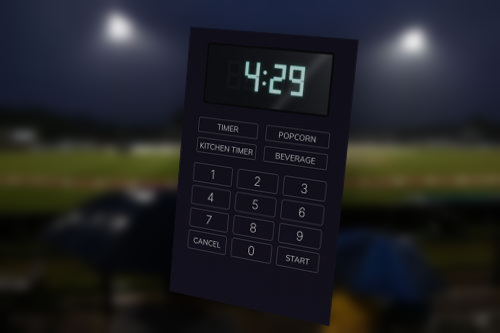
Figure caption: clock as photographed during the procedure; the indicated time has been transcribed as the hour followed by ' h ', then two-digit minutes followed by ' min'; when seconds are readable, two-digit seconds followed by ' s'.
4 h 29 min
